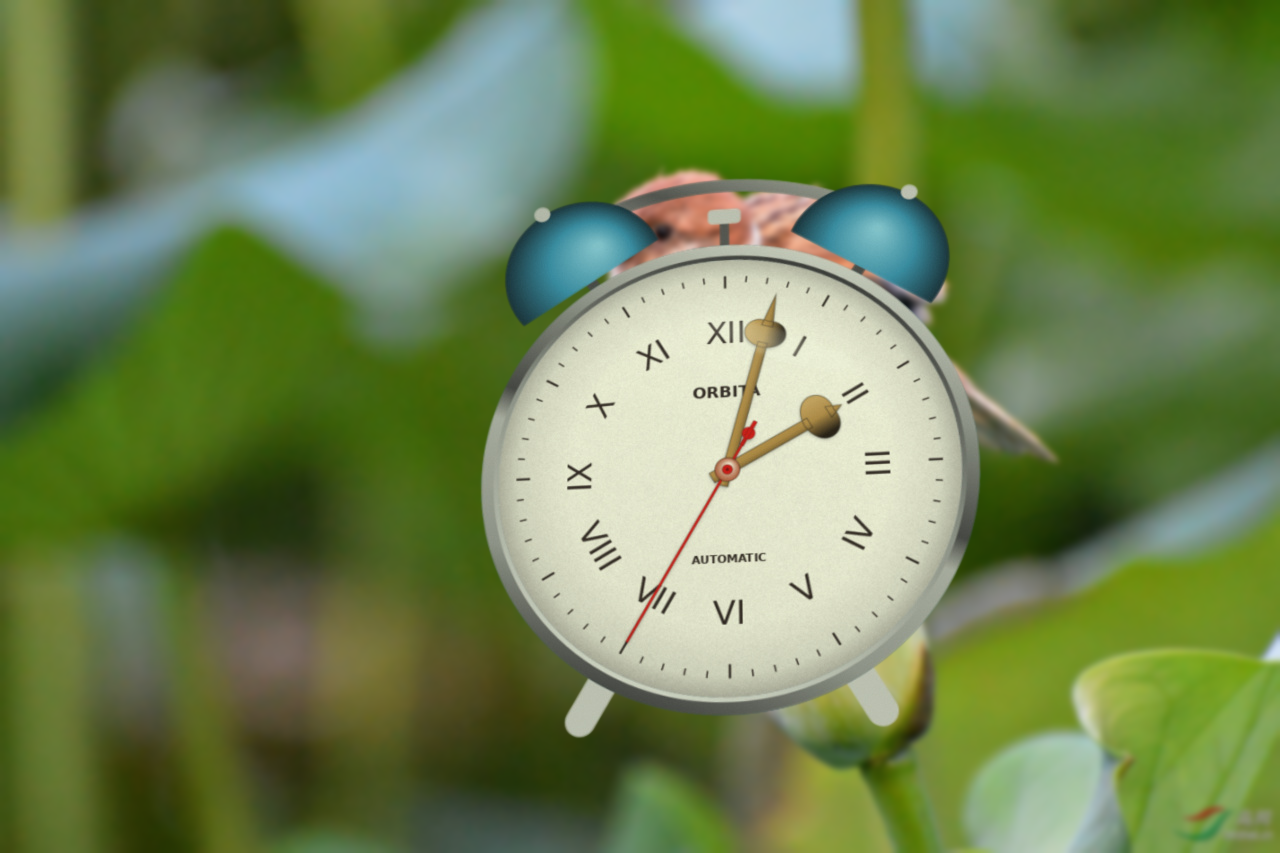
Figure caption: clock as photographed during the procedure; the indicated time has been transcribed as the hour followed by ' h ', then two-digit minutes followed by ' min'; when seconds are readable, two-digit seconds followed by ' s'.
2 h 02 min 35 s
